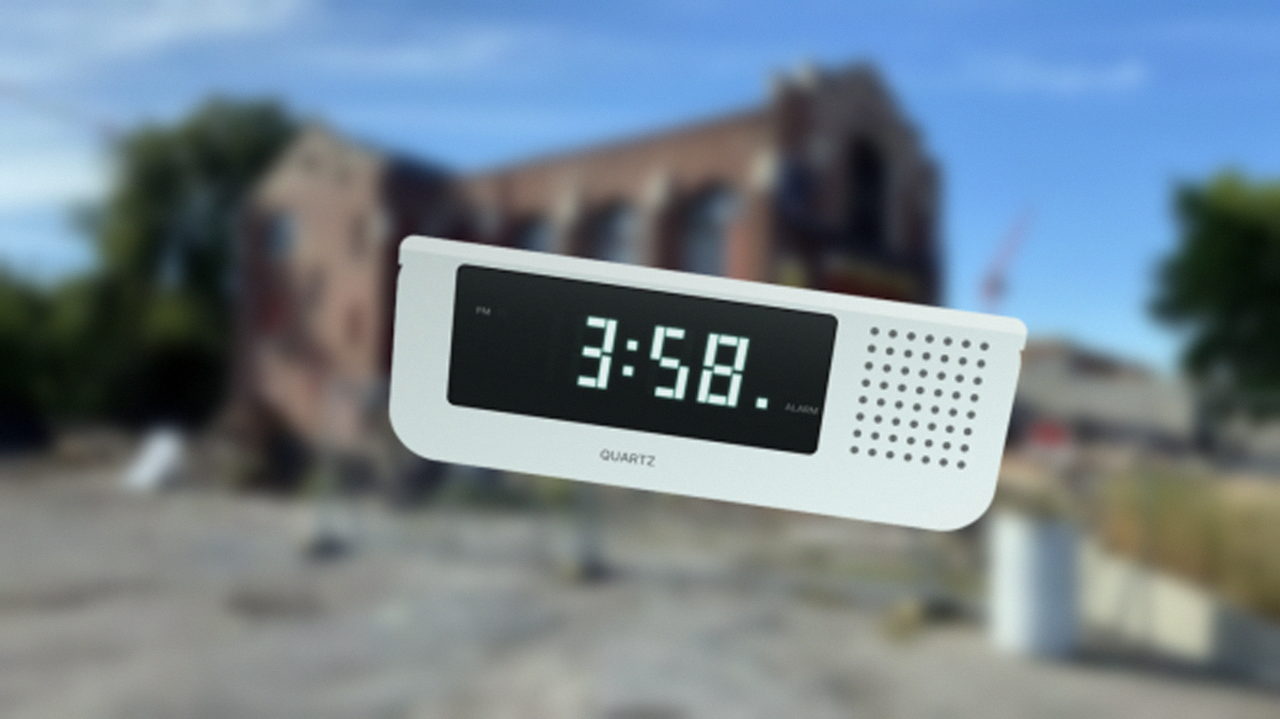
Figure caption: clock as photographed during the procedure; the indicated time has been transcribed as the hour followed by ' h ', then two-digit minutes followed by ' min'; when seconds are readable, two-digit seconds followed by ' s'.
3 h 58 min
